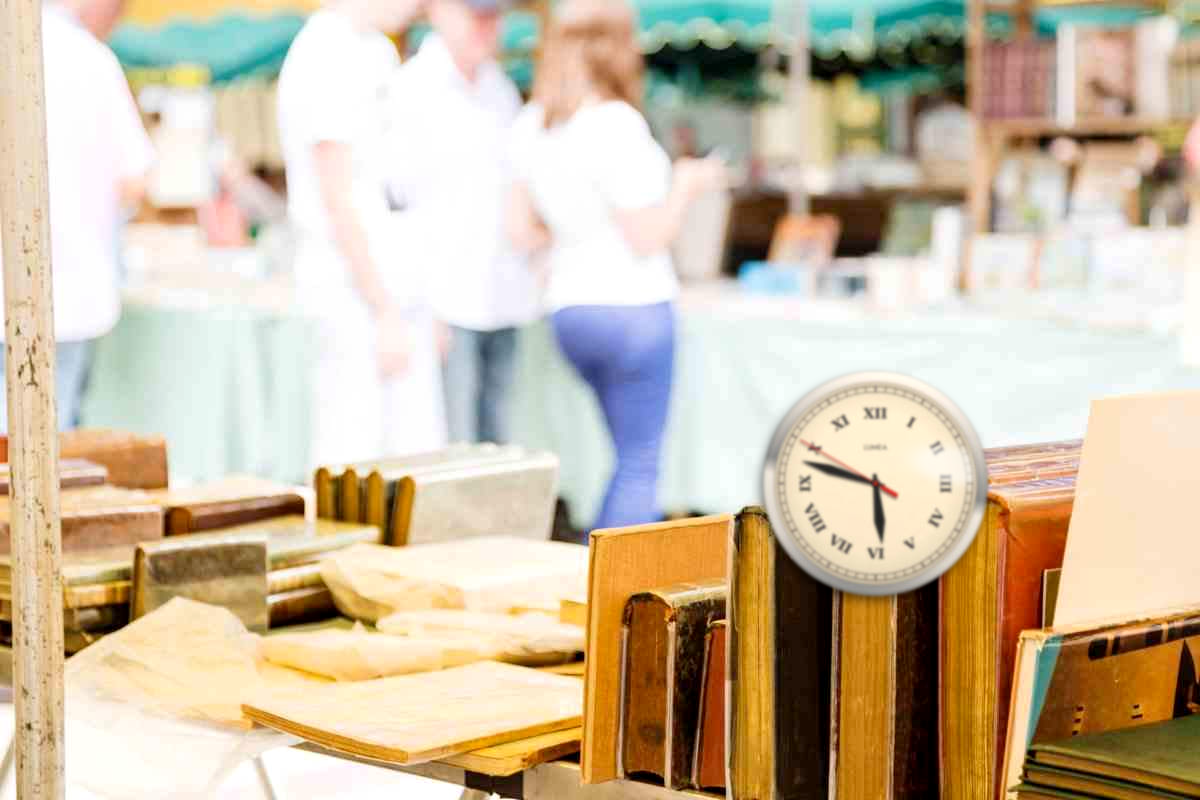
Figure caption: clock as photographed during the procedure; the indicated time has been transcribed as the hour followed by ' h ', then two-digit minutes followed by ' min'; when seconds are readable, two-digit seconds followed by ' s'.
5 h 47 min 50 s
